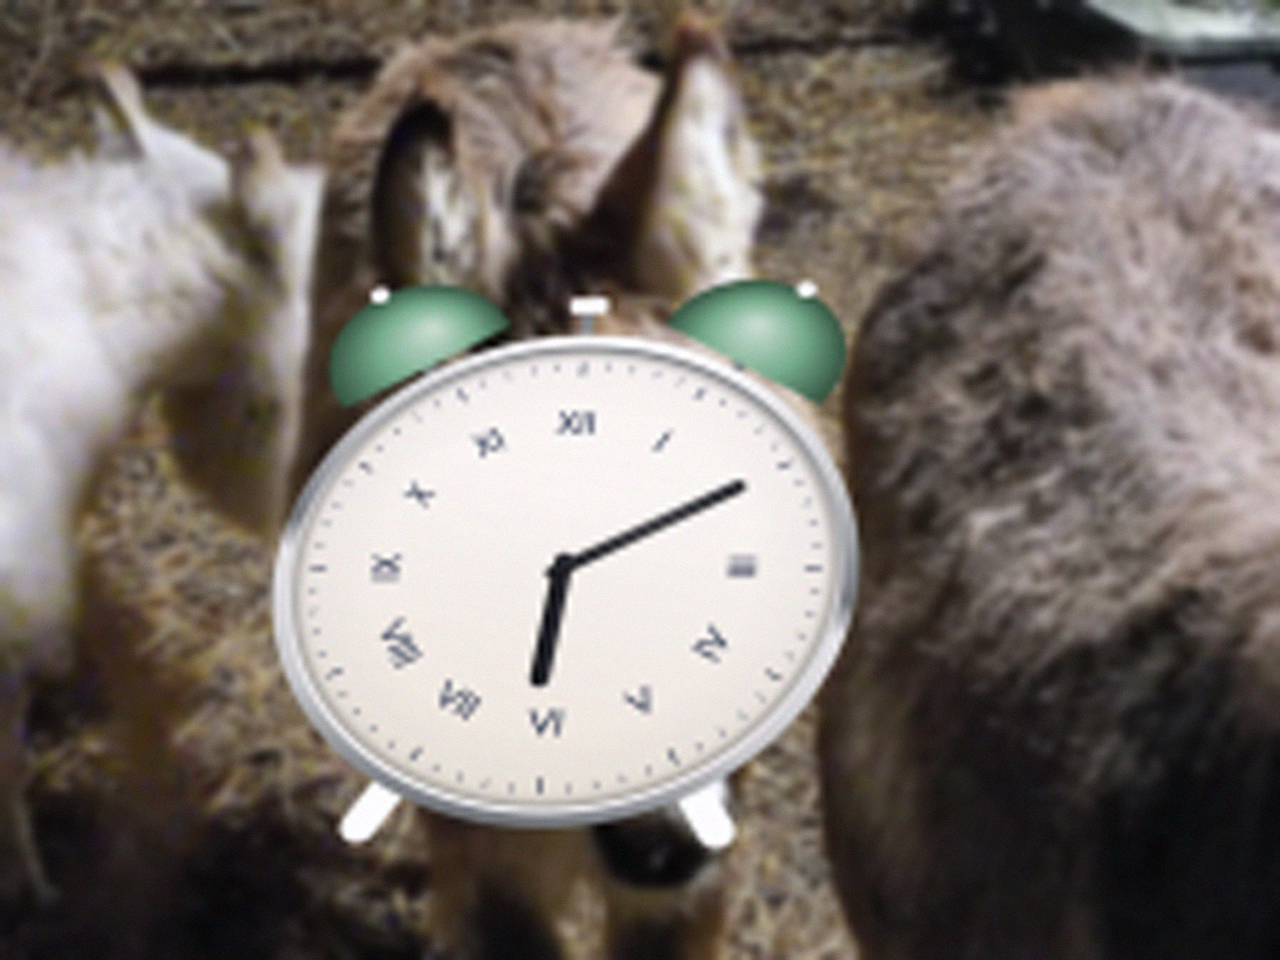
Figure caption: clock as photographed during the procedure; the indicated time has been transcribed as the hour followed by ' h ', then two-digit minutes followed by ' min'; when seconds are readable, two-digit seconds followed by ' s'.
6 h 10 min
